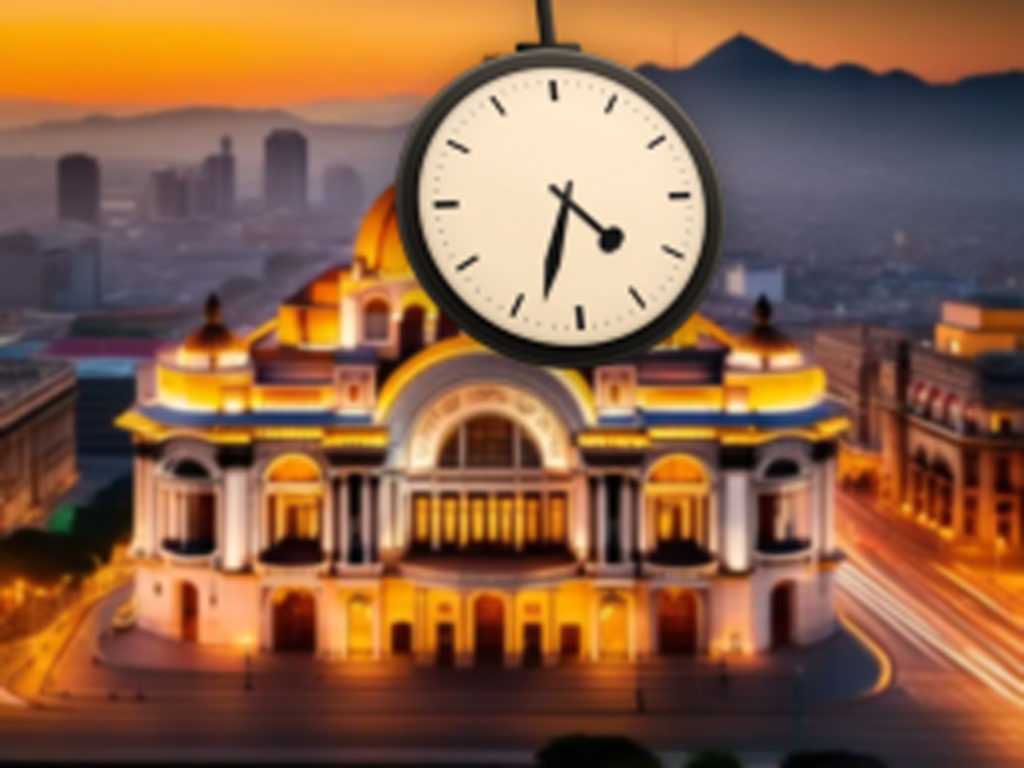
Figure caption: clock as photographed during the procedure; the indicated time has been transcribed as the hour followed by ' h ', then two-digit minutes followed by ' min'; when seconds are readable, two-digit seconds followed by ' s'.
4 h 33 min
